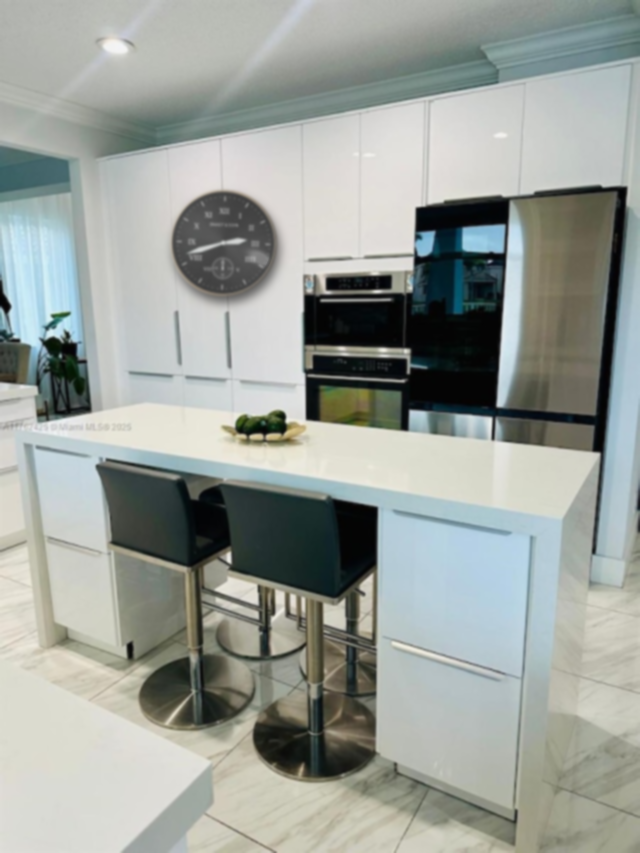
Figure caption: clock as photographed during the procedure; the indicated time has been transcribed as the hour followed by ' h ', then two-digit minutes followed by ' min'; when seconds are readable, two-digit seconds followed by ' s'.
2 h 42 min
